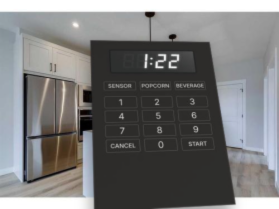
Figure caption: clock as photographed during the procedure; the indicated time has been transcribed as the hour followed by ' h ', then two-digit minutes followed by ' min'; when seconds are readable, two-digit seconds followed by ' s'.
1 h 22 min
